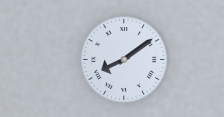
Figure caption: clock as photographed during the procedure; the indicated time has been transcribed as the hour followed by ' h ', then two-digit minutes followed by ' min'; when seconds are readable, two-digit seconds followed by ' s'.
8 h 09 min
